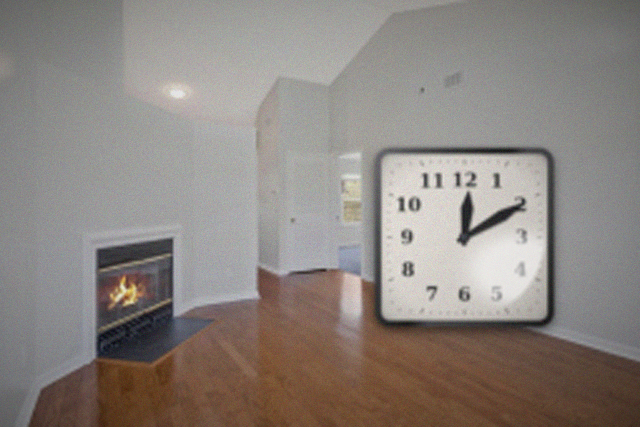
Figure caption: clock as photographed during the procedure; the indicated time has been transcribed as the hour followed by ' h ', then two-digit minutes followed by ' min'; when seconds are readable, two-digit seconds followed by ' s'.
12 h 10 min
